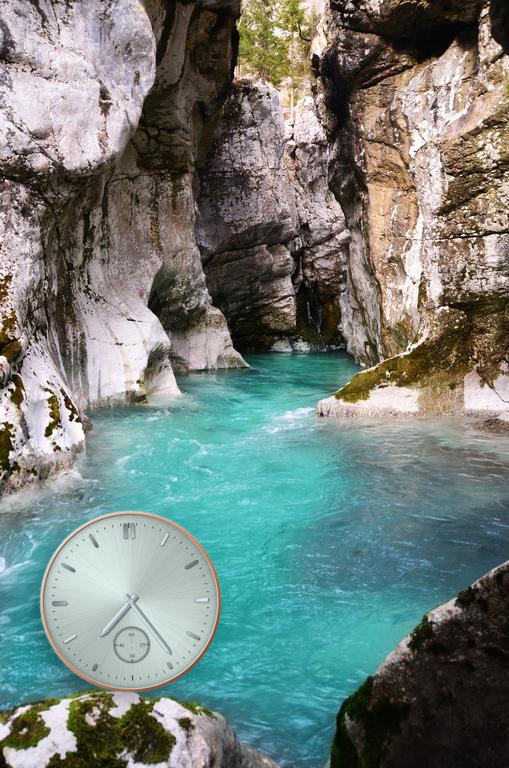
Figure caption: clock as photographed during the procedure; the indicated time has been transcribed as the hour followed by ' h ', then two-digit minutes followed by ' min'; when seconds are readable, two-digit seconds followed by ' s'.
7 h 24 min
